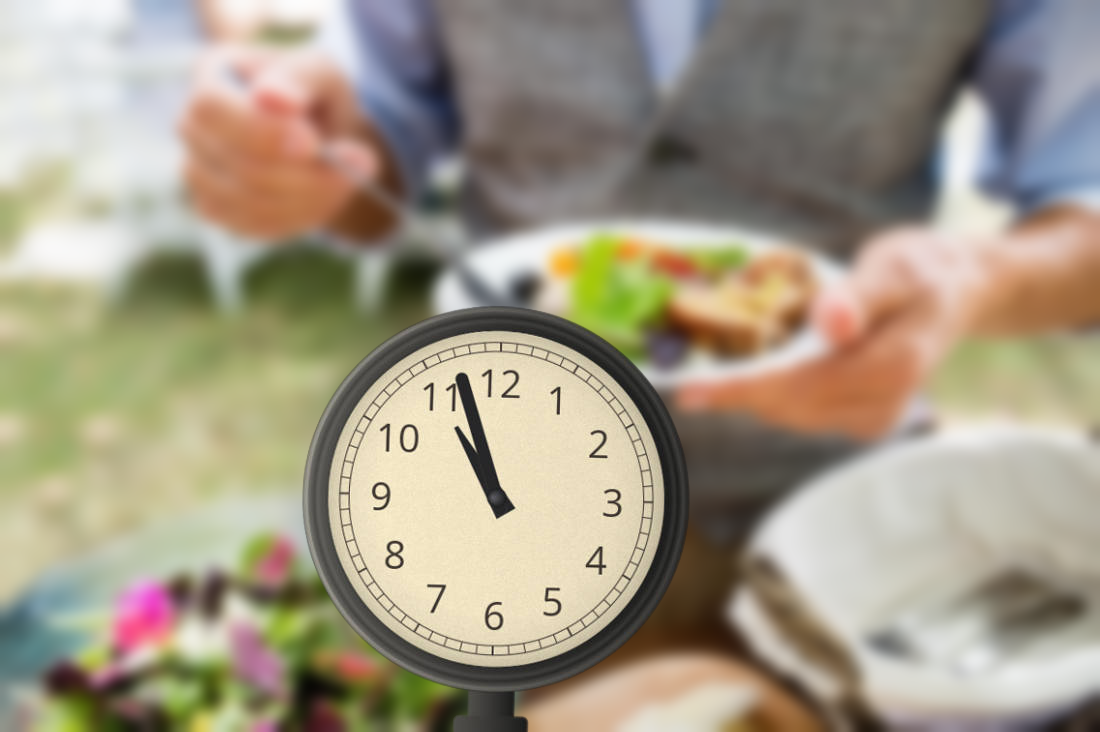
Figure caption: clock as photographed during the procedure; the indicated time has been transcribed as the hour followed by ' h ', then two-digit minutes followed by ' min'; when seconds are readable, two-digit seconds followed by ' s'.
10 h 57 min
